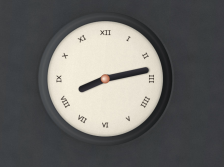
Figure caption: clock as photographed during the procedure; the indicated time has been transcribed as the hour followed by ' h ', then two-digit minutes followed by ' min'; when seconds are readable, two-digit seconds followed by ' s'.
8 h 13 min
